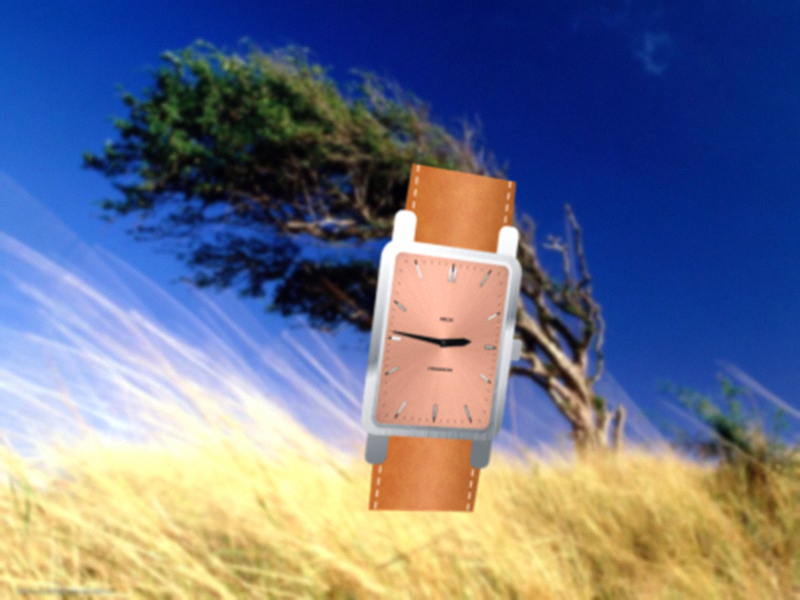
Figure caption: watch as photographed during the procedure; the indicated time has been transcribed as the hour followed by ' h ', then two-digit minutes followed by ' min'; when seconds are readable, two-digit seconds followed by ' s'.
2 h 46 min
